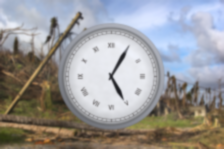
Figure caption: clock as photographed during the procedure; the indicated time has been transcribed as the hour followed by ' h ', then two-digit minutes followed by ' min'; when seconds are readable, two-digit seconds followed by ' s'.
5 h 05 min
